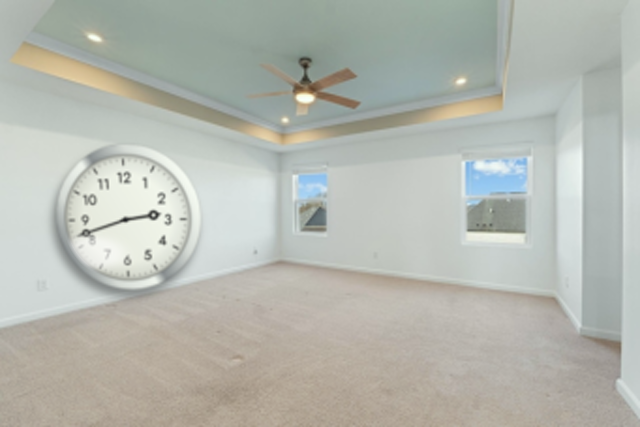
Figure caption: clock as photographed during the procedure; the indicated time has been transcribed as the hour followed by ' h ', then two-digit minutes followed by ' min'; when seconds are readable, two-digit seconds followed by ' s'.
2 h 42 min
